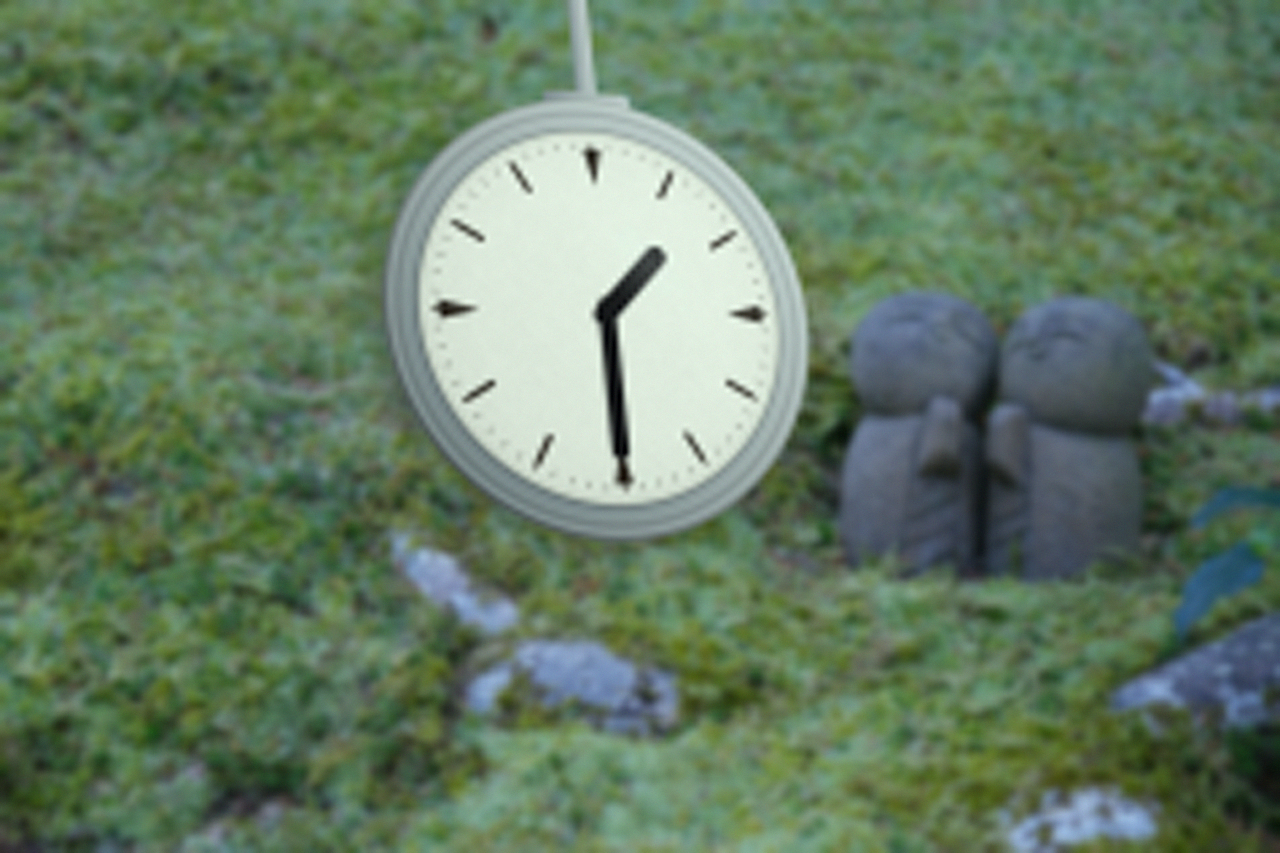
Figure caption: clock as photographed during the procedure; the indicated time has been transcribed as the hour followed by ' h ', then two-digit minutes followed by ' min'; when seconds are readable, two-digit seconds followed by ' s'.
1 h 30 min
